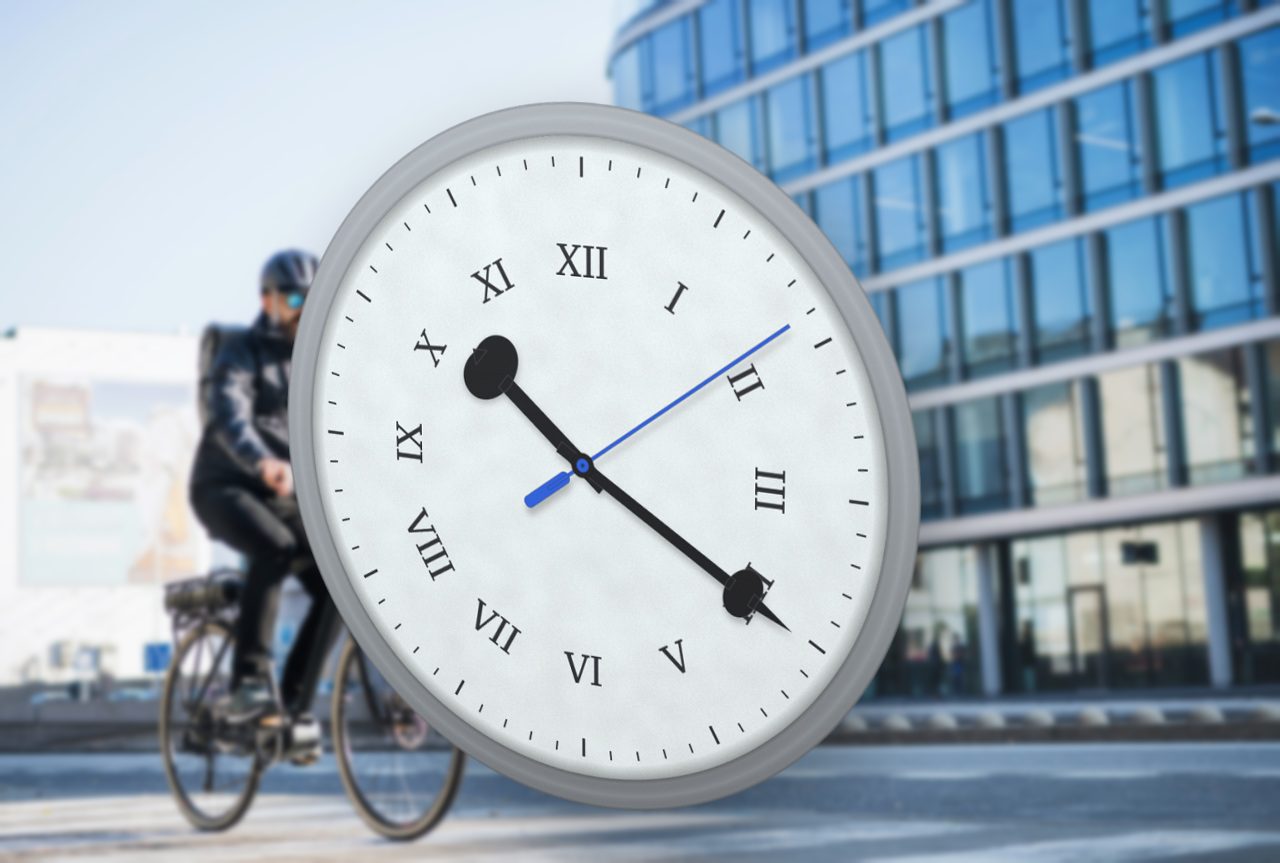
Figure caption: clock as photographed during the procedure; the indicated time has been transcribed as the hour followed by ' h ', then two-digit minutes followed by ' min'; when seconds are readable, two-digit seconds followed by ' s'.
10 h 20 min 09 s
